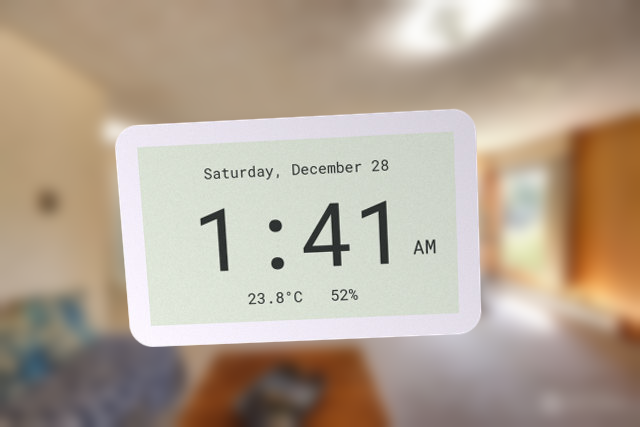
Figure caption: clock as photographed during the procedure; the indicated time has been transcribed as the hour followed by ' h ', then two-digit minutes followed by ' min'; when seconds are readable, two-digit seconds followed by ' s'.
1 h 41 min
